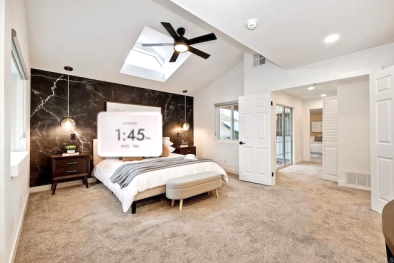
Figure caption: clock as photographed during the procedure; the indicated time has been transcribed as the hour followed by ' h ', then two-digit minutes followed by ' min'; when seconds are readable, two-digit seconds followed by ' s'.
1 h 45 min
